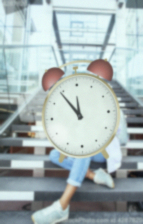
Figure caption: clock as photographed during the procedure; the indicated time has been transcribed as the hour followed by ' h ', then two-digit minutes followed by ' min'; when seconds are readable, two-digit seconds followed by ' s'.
11 h 54 min
